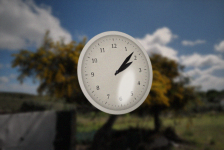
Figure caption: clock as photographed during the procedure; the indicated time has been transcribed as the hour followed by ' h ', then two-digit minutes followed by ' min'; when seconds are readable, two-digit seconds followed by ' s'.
2 h 08 min
